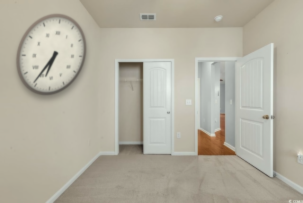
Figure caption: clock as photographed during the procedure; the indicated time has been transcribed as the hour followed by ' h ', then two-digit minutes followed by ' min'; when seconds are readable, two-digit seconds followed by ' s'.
6 h 36 min
